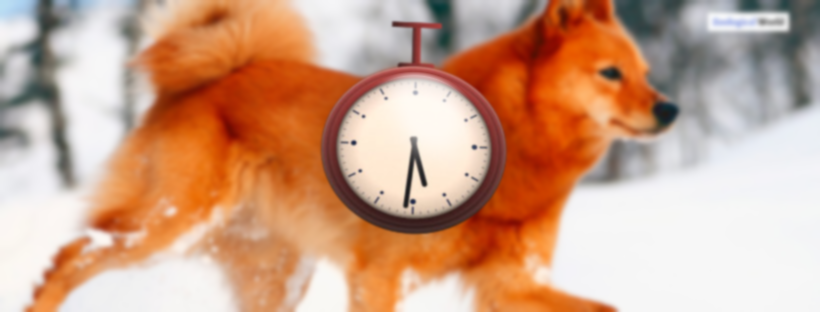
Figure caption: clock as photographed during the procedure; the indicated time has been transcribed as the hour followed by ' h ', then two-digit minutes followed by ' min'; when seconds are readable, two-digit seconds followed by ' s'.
5 h 31 min
